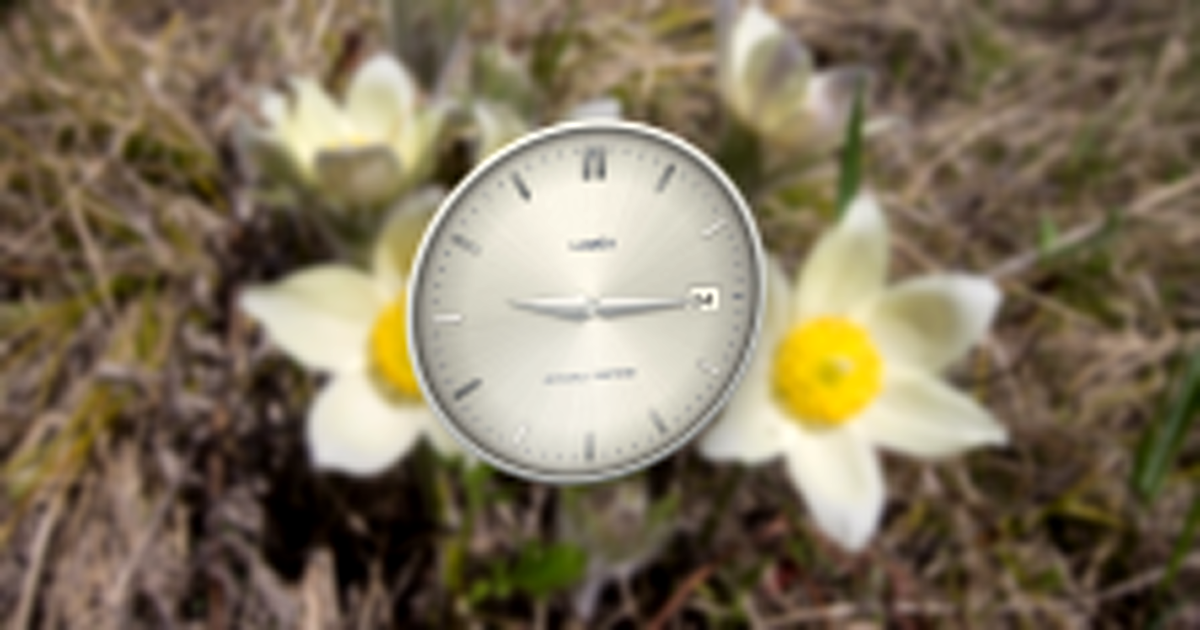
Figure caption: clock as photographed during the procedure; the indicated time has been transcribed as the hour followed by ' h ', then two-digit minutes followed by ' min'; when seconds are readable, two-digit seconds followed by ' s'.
9 h 15 min
